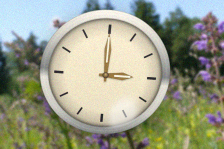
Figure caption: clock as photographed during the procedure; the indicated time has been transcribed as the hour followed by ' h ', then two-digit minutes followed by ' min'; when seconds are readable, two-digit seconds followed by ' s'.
3 h 00 min
